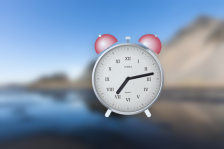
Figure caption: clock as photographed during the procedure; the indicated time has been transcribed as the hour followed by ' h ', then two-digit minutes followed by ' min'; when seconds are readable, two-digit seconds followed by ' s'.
7 h 13 min
